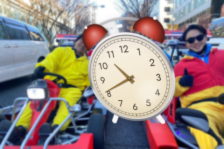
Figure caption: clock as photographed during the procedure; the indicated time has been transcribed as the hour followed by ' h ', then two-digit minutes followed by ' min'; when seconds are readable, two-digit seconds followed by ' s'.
10 h 41 min
